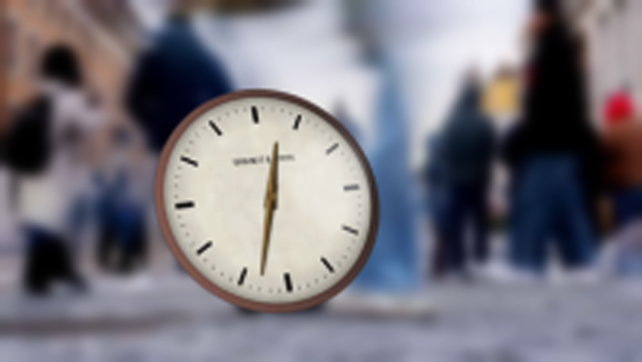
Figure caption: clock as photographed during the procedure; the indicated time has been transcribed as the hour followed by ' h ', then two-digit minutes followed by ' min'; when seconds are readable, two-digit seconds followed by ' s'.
12 h 33 min
